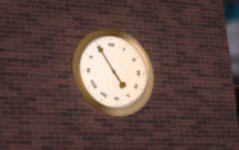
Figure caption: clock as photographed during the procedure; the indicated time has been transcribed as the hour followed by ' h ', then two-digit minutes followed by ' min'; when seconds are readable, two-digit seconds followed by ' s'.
4 h 55 min
